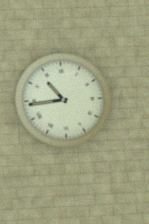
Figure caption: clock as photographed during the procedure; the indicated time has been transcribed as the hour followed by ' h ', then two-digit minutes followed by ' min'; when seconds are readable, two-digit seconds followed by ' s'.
10 h 44 min
